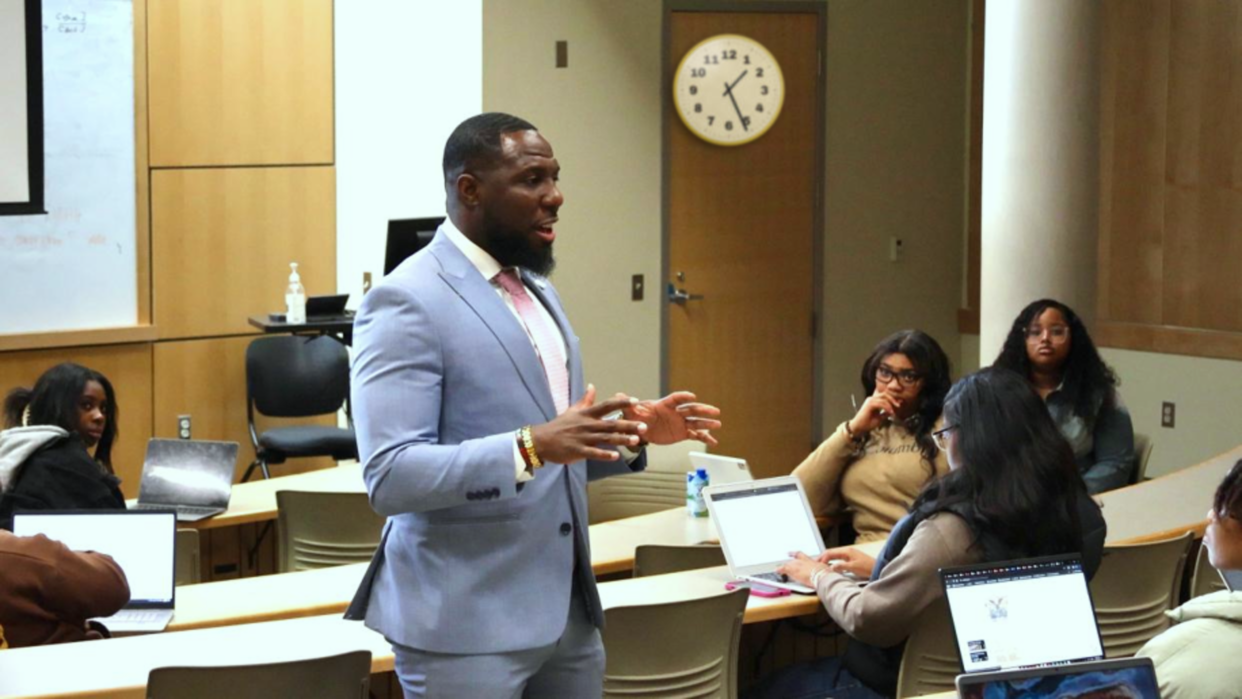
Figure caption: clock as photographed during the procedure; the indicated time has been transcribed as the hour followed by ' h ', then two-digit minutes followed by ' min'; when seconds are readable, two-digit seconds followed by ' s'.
1 h 26 min
